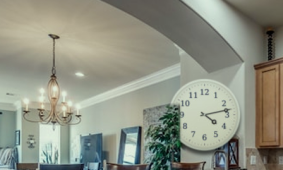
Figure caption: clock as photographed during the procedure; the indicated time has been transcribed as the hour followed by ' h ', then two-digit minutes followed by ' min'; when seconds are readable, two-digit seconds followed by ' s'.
4 h 13 min
